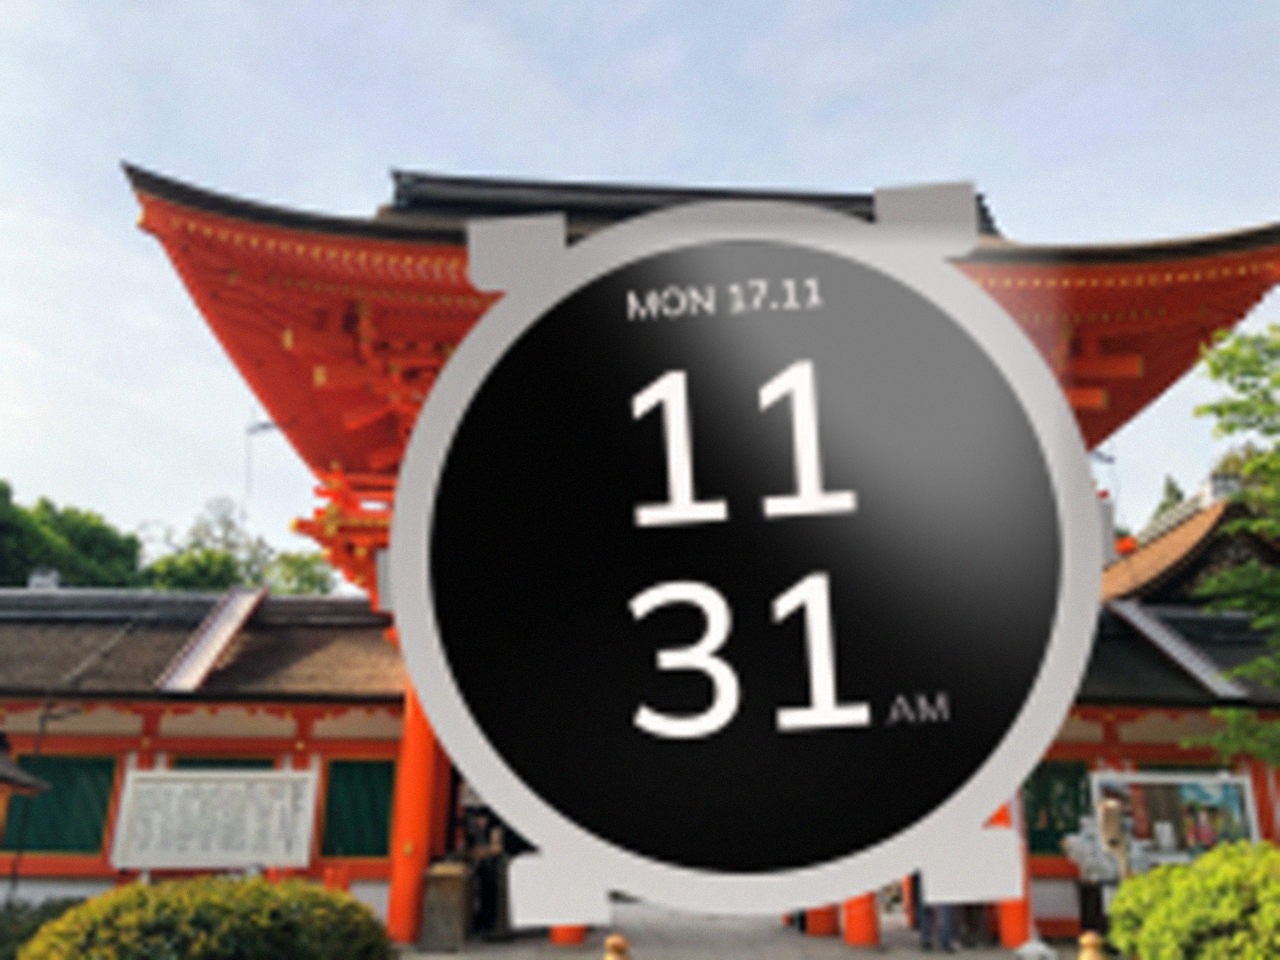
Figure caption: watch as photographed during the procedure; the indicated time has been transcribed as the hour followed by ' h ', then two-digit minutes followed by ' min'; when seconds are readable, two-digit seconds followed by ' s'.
11 h 31 min
